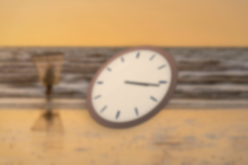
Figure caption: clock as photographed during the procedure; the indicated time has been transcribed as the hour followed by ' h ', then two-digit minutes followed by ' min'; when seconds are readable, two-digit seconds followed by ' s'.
3 h 16 min
